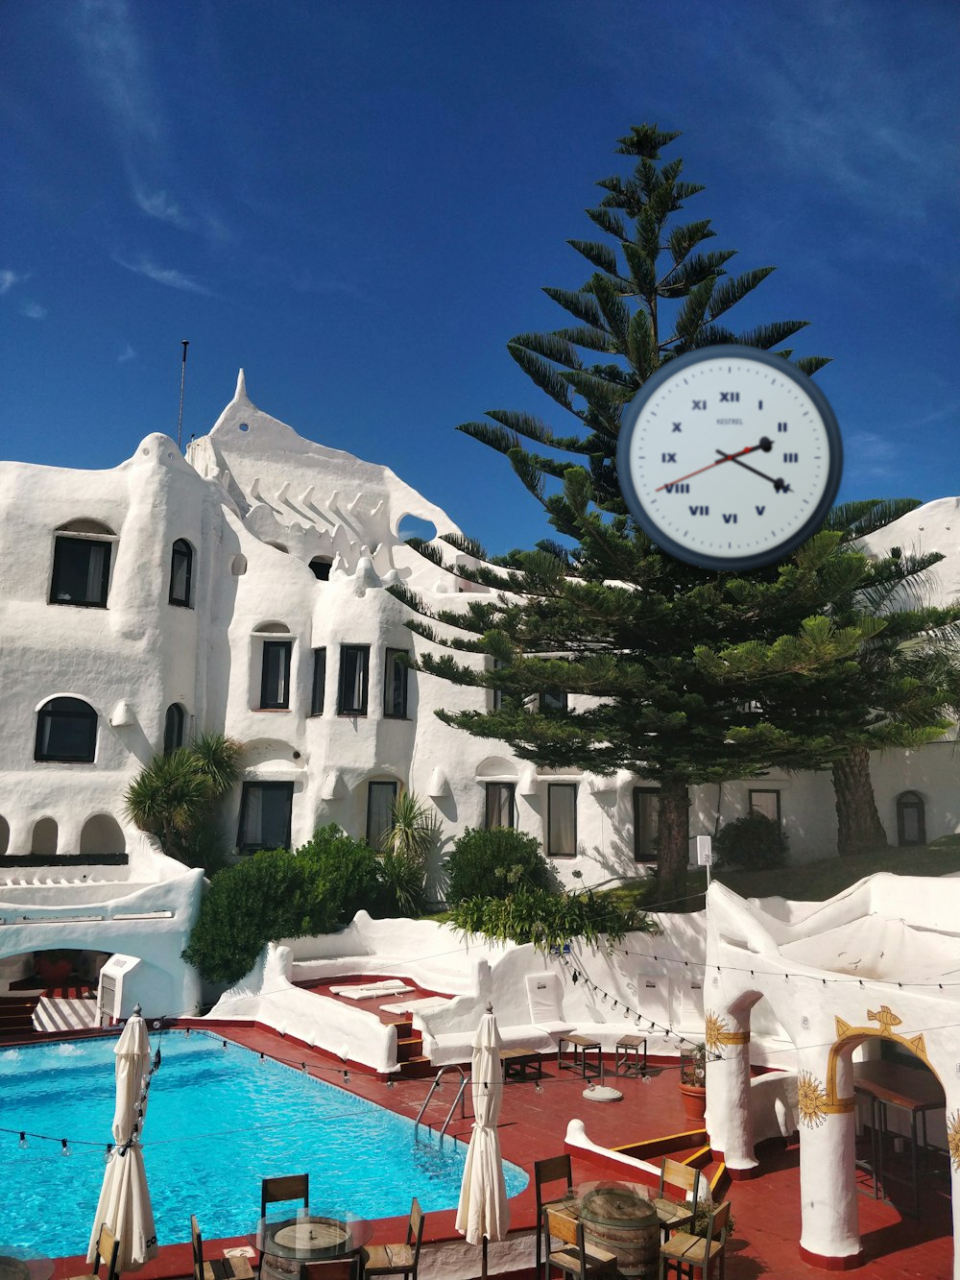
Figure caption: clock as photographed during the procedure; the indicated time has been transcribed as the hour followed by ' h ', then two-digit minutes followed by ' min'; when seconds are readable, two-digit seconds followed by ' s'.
2 h 19 min 41 s
